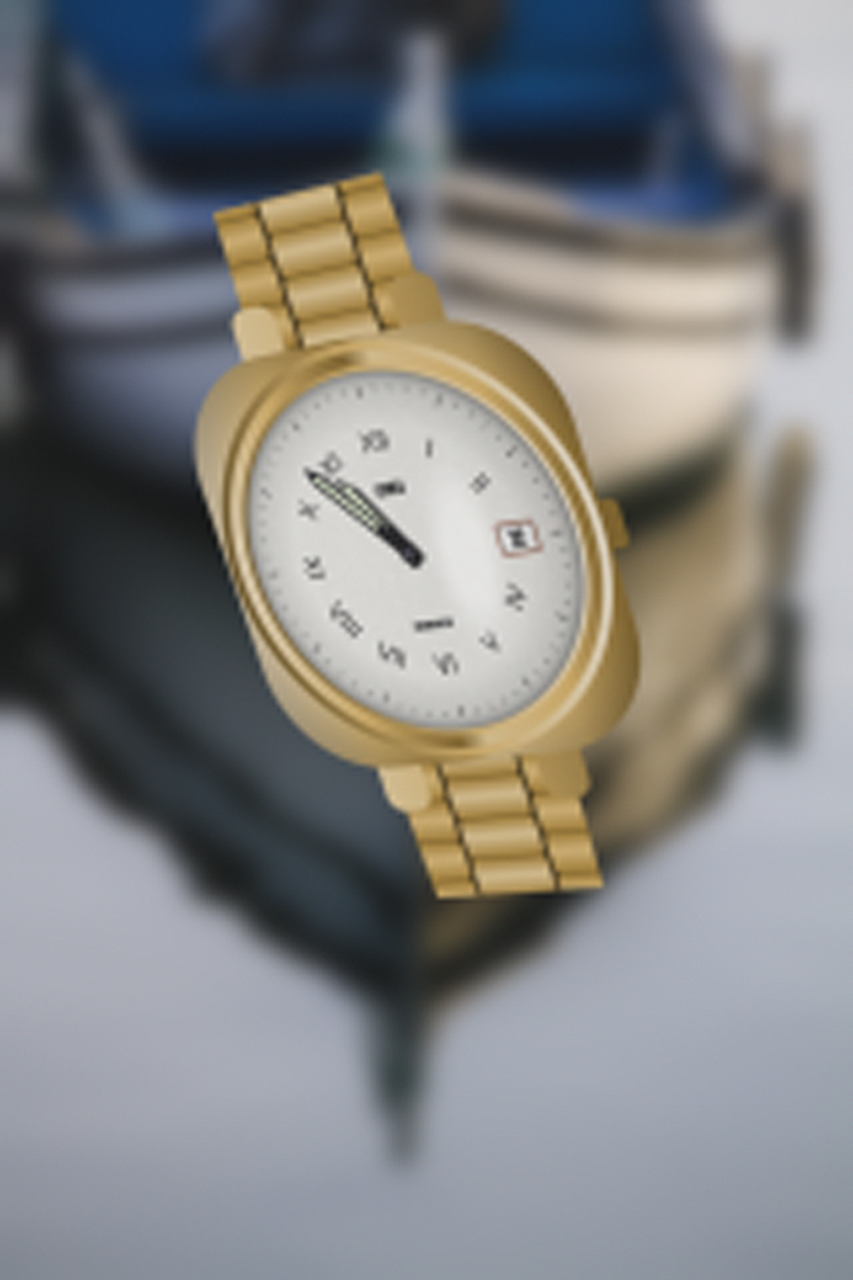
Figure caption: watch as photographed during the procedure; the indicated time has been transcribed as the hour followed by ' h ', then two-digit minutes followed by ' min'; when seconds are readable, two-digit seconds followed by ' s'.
10 h 53 min
